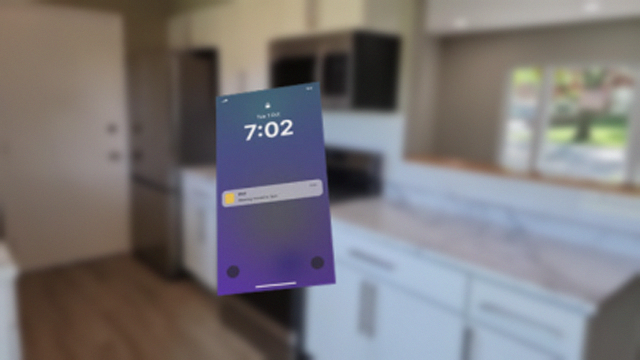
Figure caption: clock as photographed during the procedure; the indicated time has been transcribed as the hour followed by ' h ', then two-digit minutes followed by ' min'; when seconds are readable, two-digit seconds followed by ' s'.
7 h 02 min
